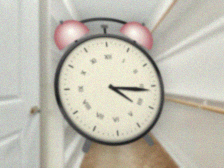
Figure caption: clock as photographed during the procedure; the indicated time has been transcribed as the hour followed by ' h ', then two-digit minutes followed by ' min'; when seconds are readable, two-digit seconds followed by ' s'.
4 h 16 min
